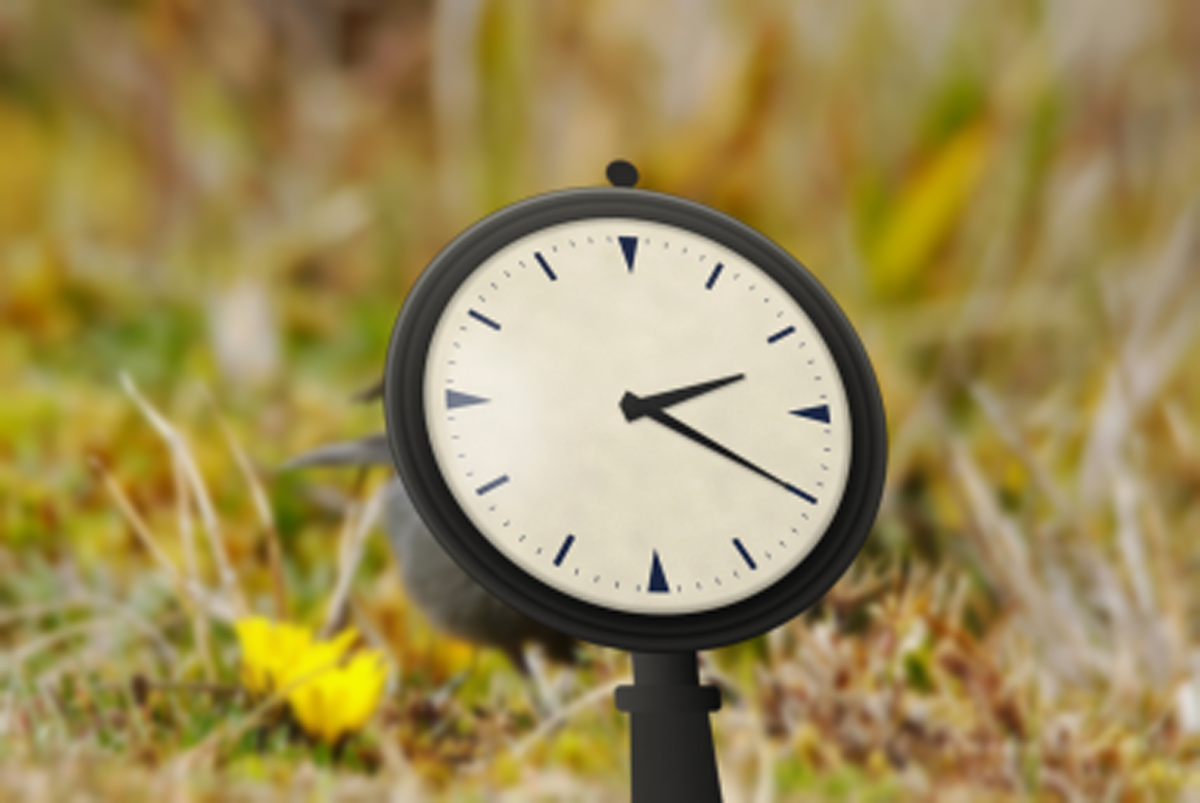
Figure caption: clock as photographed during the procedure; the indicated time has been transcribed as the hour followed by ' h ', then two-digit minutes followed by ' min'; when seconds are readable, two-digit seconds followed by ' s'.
2 h 20 min
